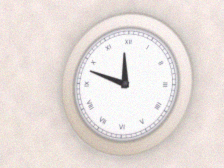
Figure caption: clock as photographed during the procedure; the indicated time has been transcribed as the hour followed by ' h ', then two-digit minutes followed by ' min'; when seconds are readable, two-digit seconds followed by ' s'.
11 h 48 min
